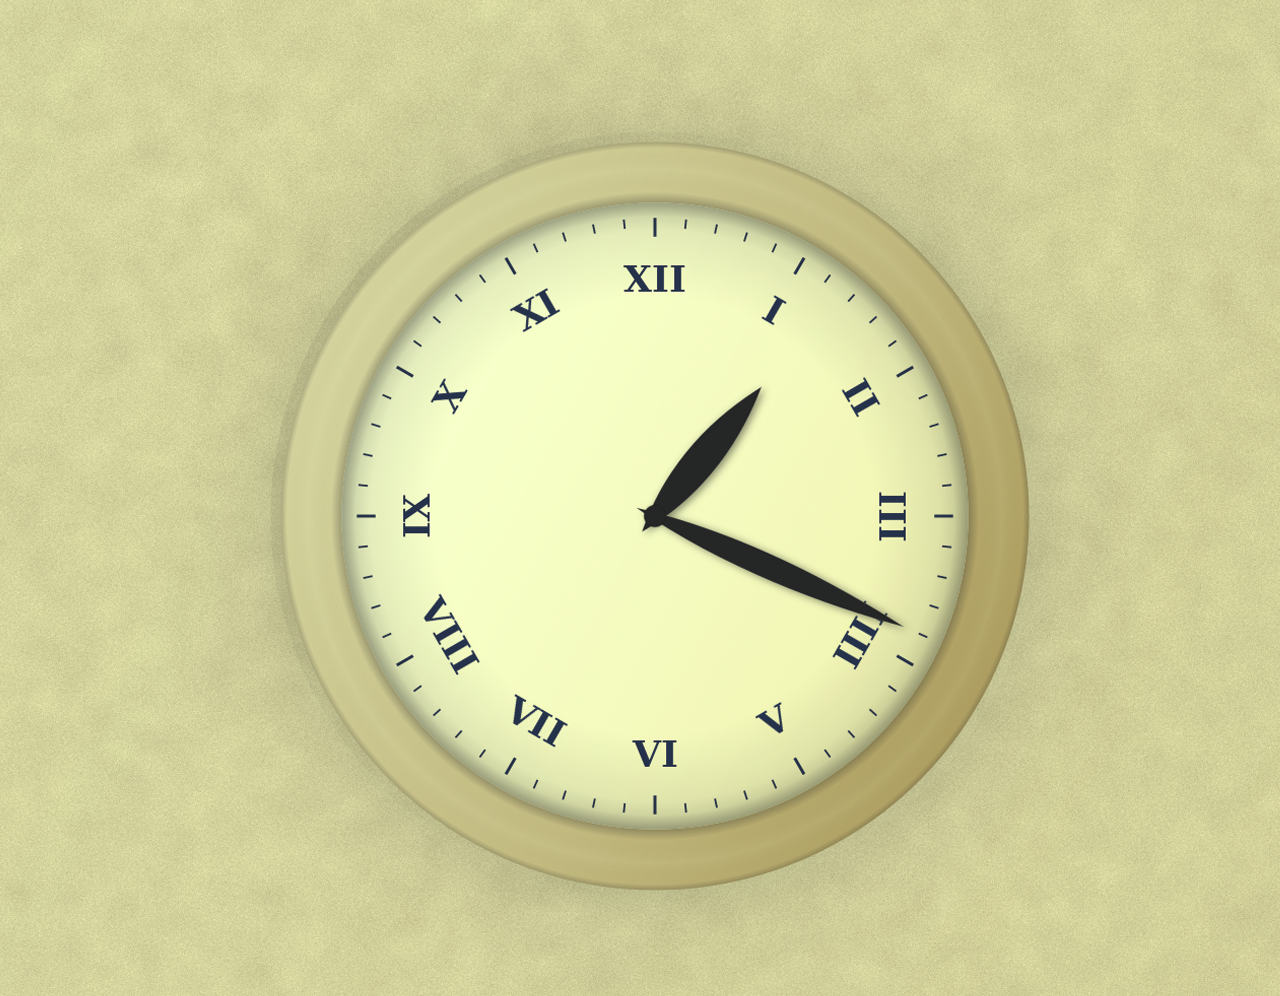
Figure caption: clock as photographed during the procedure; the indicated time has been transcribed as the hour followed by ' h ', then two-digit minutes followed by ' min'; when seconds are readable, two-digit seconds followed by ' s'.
1 h 19 min
